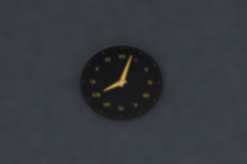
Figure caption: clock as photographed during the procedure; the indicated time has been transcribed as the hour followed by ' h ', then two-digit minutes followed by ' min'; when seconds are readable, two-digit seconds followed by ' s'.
8 h 03 min
